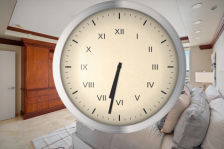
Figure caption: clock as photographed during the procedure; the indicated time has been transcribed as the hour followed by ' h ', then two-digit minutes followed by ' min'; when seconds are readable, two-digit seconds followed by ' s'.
6 h 32 min
